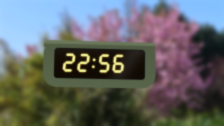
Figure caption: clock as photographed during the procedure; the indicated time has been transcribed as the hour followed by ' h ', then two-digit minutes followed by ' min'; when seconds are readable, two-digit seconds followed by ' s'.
22 h 56 min
